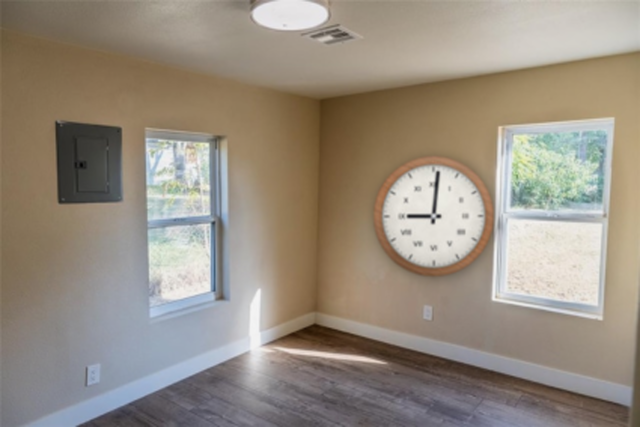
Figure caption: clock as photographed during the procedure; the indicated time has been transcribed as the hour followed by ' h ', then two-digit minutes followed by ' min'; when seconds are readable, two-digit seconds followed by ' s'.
9 h 01 min
